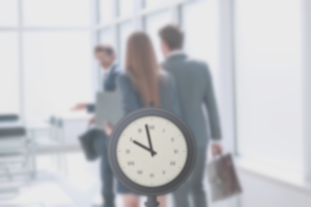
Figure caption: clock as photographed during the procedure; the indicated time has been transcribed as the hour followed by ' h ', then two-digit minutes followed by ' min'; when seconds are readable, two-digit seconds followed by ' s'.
9 h 58 min
